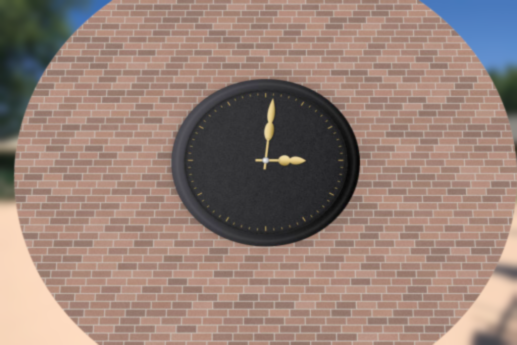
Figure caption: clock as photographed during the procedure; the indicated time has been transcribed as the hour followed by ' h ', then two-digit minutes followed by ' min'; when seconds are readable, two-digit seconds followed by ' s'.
3 h 01 min
